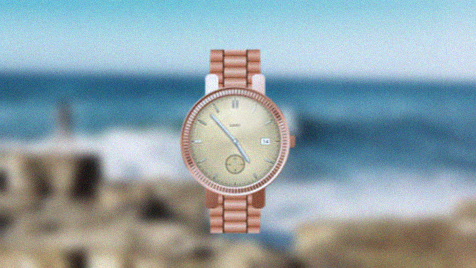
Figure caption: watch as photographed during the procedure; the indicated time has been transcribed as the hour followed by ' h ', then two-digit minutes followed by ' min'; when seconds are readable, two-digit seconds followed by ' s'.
4 h 53 min
